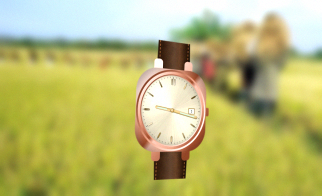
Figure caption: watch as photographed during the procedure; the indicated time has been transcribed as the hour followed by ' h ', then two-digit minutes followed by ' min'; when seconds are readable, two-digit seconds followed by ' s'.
9 h 17 min
